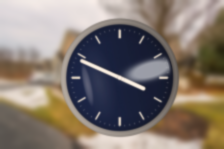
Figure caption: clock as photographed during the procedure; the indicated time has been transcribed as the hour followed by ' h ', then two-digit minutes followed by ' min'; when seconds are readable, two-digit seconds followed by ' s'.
3 h 49 min
